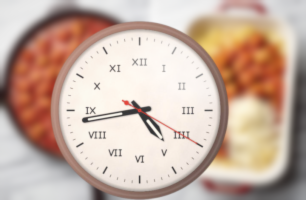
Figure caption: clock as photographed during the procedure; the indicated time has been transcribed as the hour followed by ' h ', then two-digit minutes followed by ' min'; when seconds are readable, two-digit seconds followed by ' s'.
4 h 43 min 20 s
